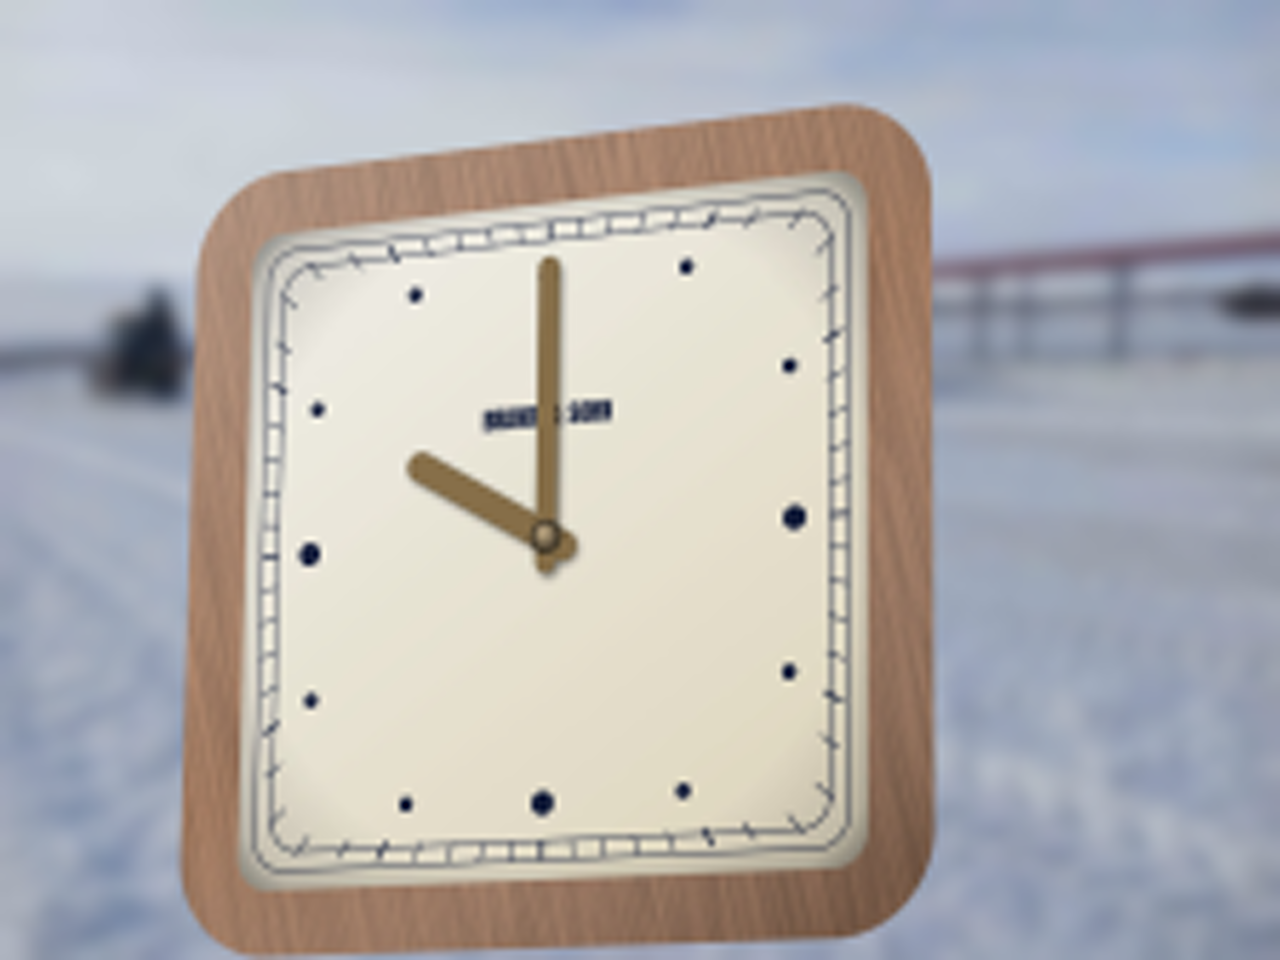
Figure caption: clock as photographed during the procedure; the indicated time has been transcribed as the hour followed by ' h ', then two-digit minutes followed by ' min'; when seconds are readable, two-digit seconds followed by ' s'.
10 h 00 min
